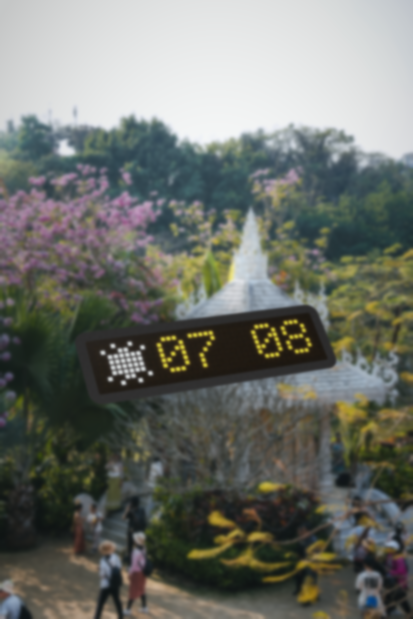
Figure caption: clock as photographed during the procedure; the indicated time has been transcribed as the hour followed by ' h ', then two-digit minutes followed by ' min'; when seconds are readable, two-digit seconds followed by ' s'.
7 h 08 min
